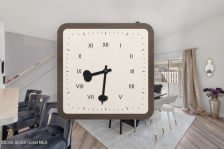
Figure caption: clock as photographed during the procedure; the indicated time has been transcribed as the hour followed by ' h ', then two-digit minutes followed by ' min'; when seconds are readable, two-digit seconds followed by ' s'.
8 h 31 min
